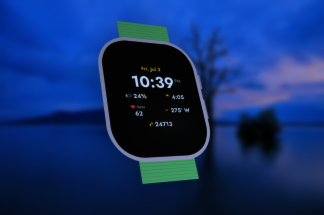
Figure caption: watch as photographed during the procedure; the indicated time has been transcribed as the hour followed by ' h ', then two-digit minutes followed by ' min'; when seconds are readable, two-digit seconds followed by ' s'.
10 h 39 min
